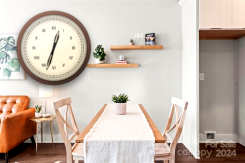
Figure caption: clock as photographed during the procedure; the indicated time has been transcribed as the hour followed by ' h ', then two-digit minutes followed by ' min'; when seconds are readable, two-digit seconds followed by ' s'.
12 h 33 min
